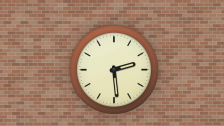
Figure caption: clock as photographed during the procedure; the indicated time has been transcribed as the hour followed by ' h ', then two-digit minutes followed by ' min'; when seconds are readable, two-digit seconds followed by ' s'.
2 h 29 min
